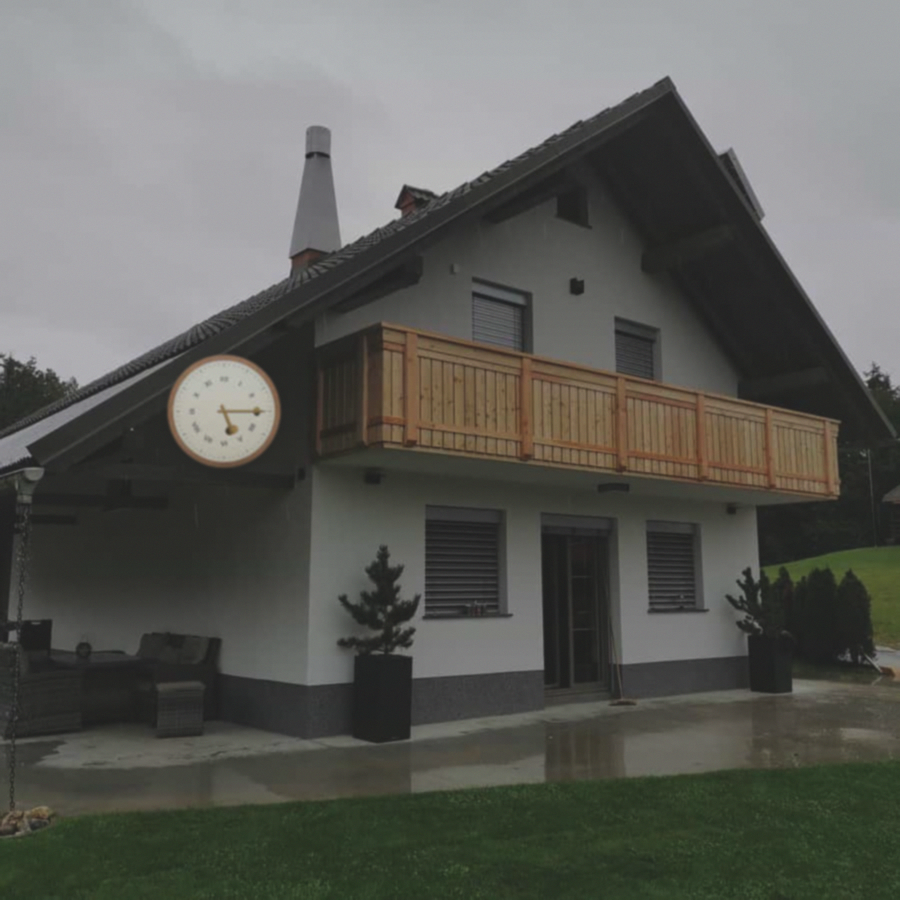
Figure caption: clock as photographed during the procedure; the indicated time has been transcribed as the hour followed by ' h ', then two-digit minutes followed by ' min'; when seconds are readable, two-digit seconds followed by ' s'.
5 h 15 min
